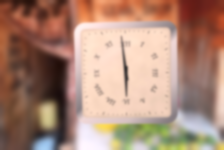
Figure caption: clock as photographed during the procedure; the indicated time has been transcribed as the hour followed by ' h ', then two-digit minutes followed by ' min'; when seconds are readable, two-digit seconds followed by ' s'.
5 h 59 min
